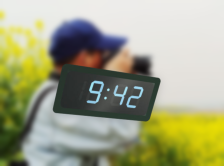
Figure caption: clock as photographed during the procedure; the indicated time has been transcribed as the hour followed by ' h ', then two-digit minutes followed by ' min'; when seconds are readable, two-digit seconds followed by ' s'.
9 h 42 min
